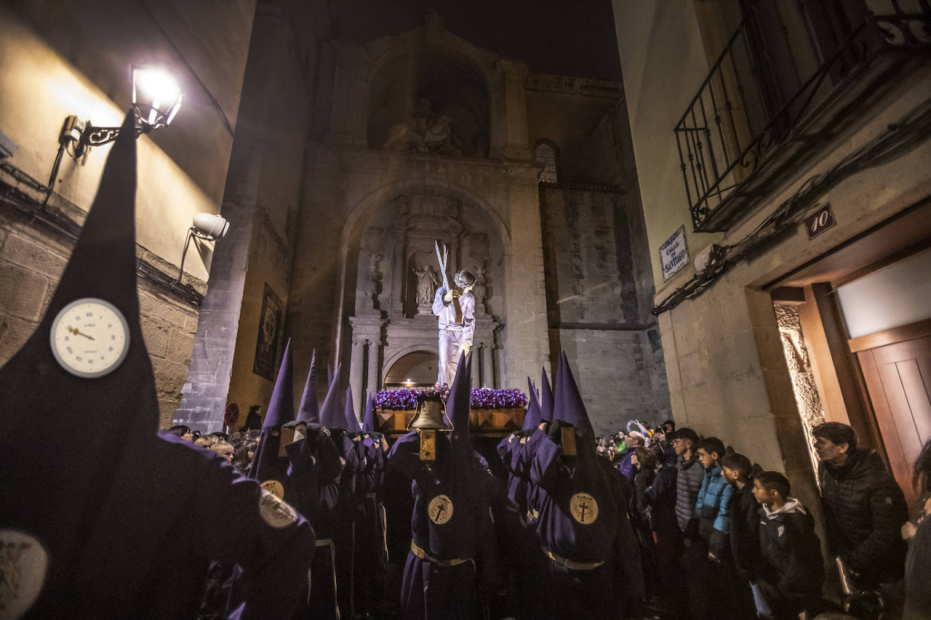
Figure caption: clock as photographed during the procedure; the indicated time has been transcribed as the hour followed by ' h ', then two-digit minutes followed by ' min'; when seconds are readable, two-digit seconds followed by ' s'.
9 h 49 min
